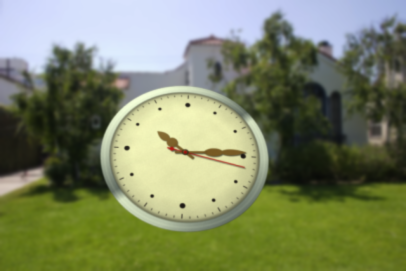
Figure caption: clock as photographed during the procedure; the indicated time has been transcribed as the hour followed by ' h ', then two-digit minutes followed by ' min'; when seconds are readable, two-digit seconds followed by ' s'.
10 h 14 min 17 s
